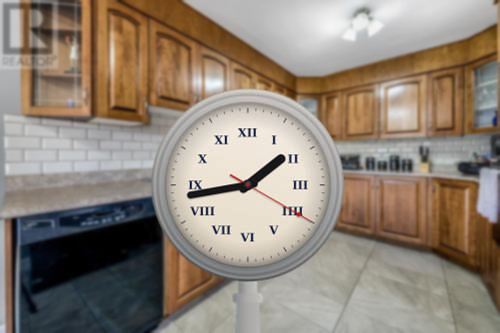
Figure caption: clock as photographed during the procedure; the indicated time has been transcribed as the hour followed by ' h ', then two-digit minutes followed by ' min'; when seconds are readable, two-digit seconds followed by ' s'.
1 h 43 min 20 s
